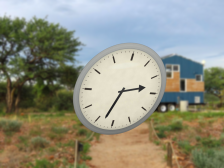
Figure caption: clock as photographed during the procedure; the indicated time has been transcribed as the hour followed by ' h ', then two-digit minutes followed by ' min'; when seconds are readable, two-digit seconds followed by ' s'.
2 h 33 min
